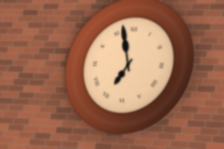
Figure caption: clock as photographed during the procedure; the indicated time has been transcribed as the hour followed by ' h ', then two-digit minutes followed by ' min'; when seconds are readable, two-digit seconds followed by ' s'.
6 h 57 min
